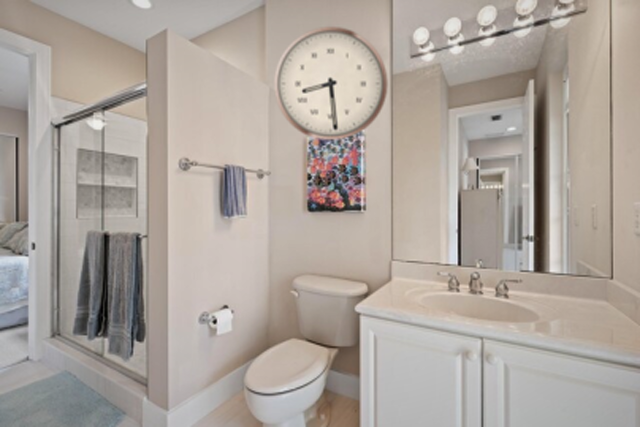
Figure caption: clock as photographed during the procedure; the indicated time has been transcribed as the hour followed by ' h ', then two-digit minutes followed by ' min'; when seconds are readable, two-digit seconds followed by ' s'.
8 h 29 min
